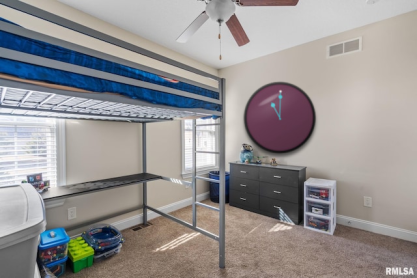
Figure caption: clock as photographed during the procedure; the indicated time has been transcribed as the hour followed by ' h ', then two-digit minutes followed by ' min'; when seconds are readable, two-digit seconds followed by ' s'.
11 h 00 min
